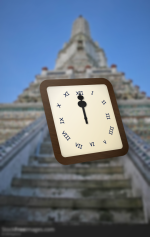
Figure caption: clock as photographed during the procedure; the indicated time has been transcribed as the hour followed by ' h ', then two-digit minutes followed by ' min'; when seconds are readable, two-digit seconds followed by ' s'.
12 h 00 min
